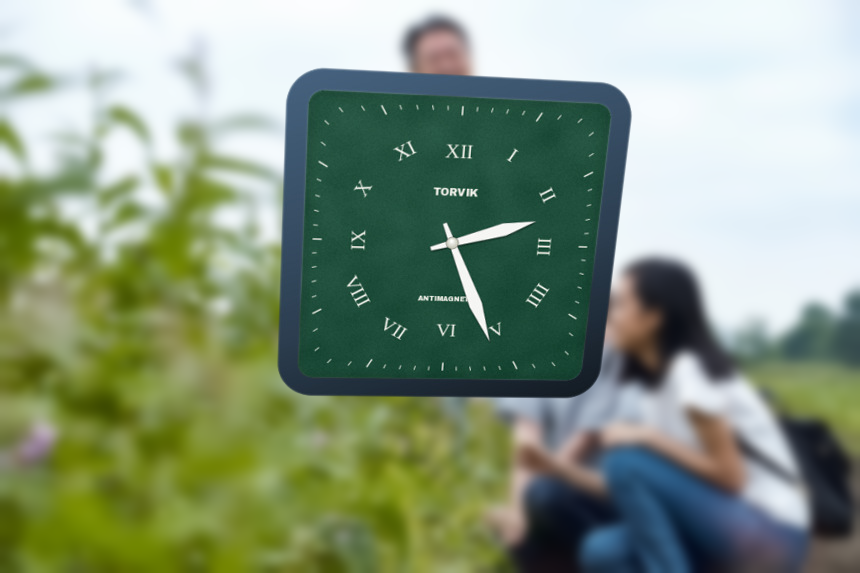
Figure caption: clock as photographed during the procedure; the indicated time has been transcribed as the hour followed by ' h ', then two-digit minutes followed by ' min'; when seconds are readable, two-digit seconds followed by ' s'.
2 h 26 min
